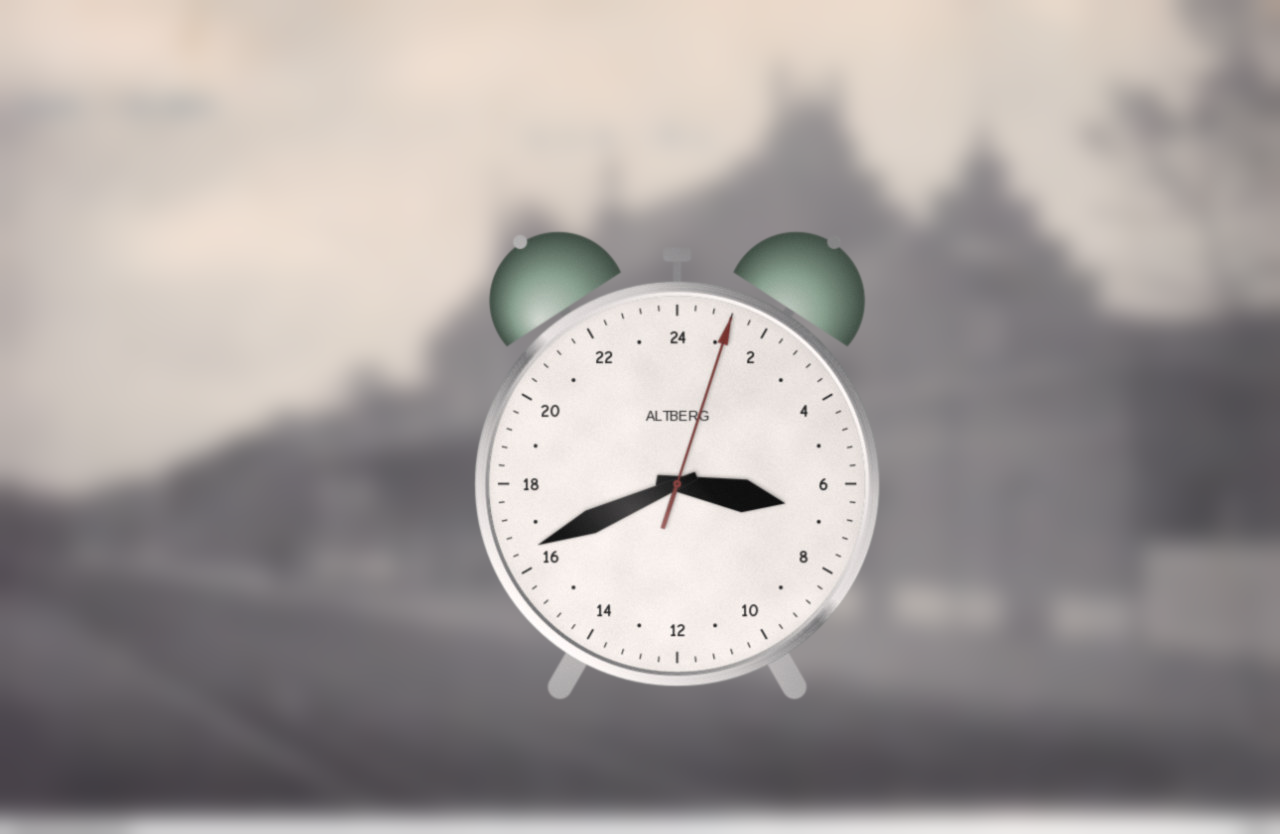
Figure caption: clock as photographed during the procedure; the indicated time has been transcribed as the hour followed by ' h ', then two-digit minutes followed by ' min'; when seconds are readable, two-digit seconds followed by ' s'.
6 h 41 min 03 s
